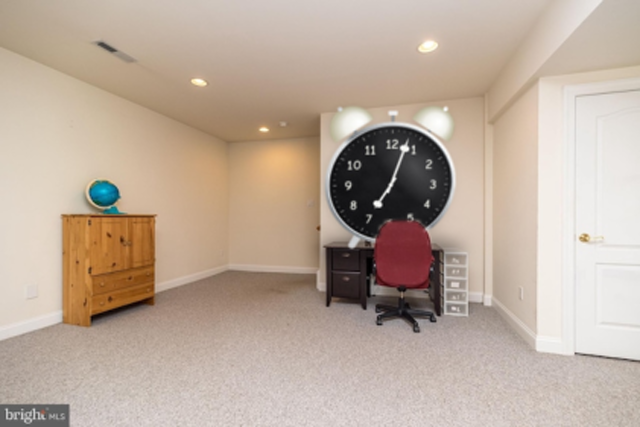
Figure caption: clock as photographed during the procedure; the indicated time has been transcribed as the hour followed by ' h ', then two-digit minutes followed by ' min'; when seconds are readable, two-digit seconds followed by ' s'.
7 h 03 min
